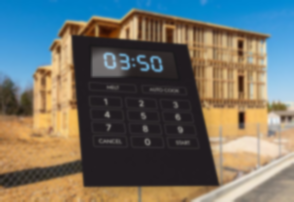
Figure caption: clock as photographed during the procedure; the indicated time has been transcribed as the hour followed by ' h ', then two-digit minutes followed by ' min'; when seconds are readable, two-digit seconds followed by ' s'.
3 h 50 min
